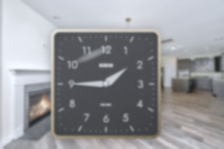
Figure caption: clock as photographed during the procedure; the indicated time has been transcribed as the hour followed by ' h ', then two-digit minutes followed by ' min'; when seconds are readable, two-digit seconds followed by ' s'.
1 h 45 min
